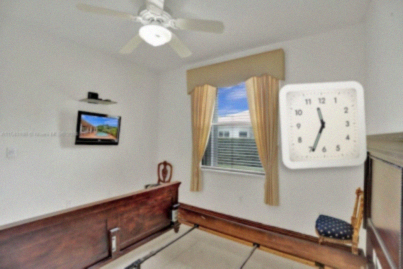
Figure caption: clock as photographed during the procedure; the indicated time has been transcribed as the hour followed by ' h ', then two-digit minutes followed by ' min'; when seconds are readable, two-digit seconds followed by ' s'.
11 h 34 min
